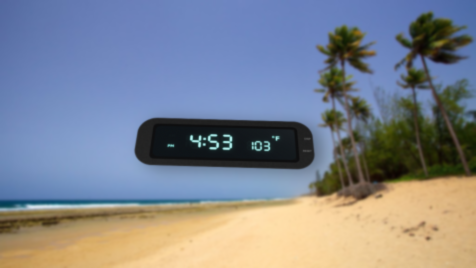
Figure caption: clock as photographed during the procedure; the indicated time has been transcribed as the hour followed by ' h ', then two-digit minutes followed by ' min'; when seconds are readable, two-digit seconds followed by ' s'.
4 h 53 min
